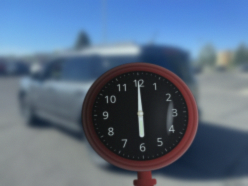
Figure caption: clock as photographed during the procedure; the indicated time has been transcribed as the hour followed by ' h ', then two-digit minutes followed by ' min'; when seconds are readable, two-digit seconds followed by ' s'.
6 h 00 min
